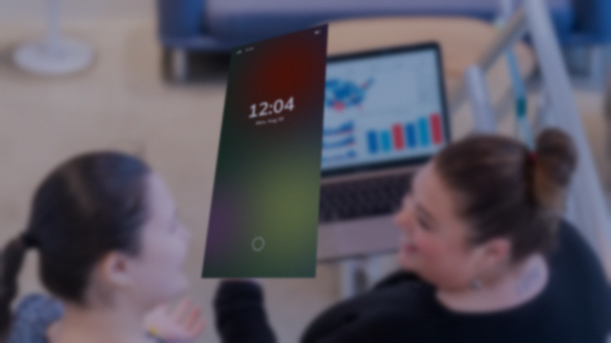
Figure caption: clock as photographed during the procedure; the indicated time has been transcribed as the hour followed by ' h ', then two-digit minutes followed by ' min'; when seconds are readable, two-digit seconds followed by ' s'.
12 h 04 min
